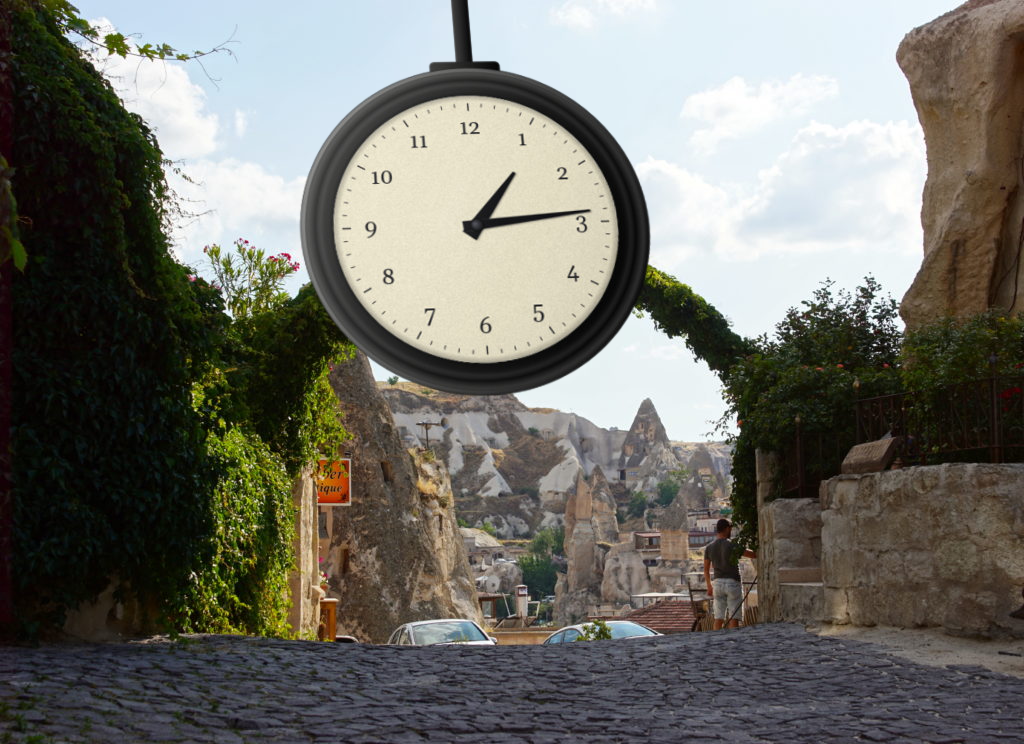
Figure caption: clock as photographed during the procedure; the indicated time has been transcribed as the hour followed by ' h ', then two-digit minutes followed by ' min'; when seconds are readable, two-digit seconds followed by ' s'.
1 h 14 min
